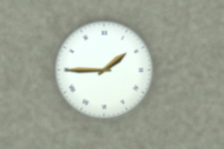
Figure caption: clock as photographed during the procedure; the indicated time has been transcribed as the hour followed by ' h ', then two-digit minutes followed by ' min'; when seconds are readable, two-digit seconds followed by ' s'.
1 h 45 min
